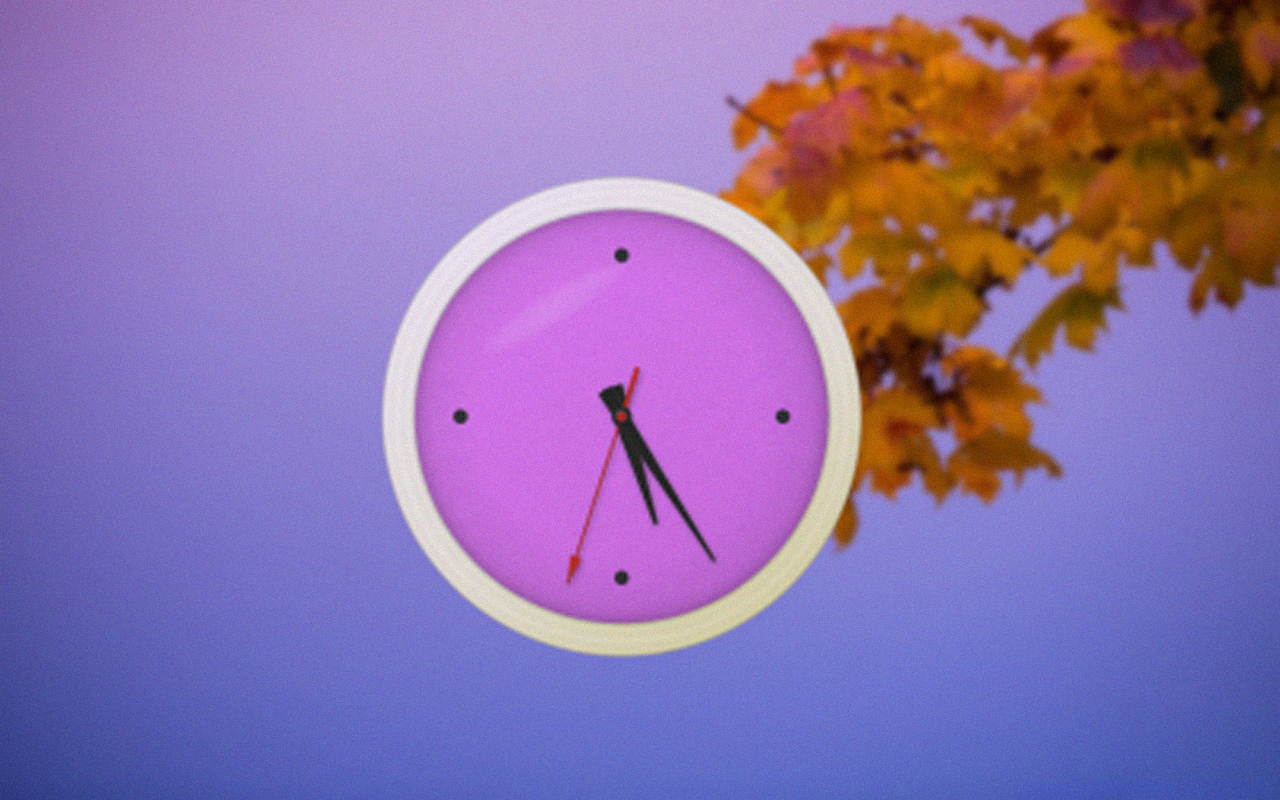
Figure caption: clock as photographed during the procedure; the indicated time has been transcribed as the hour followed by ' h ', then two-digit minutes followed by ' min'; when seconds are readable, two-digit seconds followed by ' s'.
5 h 24 min 33 s
